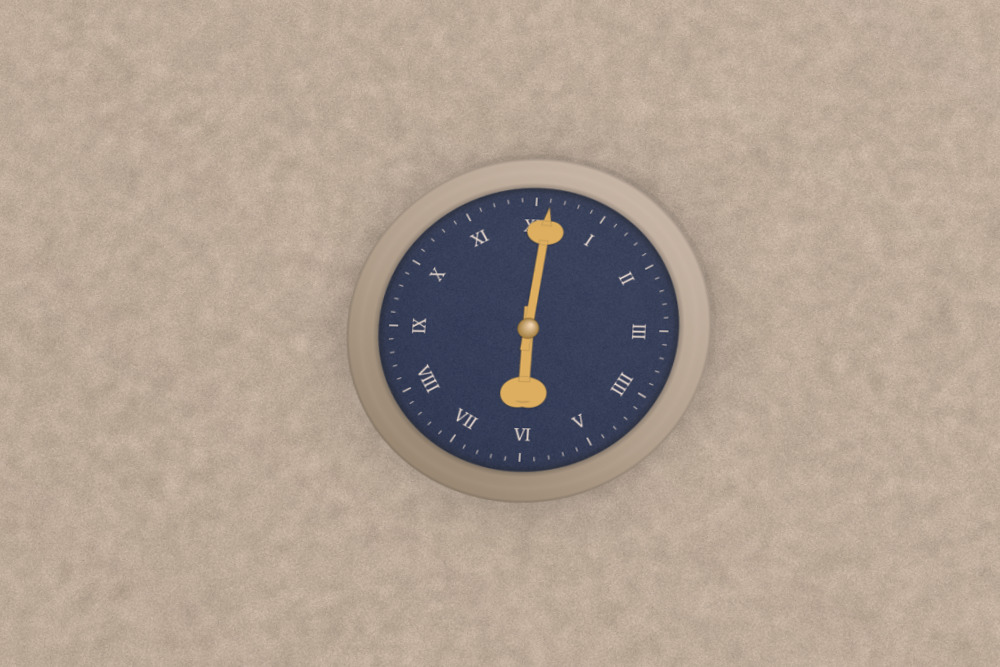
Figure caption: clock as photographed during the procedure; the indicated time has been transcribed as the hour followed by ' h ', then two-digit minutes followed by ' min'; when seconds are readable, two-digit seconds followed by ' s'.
6 h 01 min
